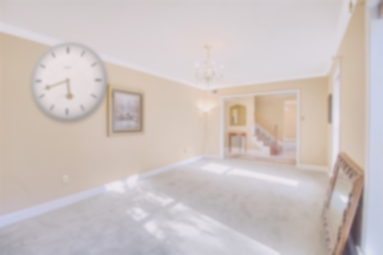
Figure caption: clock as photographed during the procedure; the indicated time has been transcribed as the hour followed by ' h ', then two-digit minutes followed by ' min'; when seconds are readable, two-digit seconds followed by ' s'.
5 h 42 min
